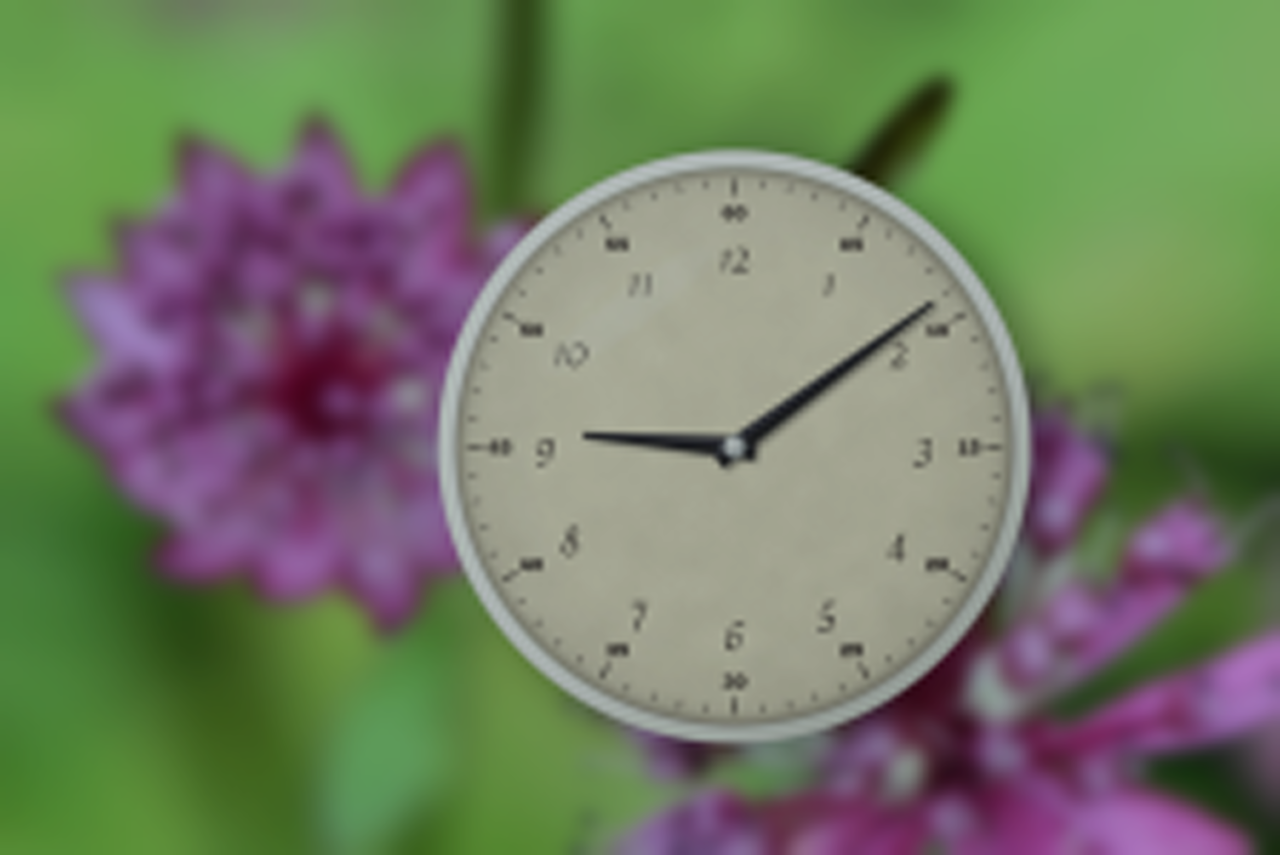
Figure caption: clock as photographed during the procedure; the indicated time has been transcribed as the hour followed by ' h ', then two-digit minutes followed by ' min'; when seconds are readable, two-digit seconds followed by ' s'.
9 h 09 min
